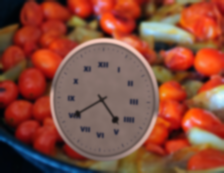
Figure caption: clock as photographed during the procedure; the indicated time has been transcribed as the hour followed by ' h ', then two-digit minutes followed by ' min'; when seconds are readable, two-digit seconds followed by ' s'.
4 h 40 min
